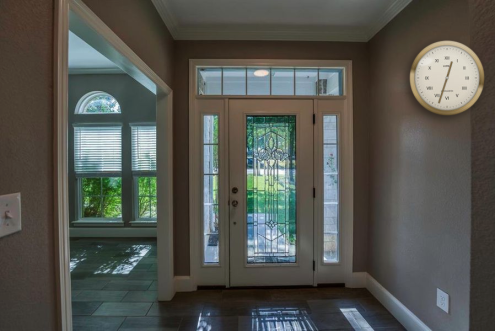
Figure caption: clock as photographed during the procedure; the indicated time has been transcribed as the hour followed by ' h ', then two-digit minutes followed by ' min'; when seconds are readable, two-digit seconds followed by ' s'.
12 h 33 min
